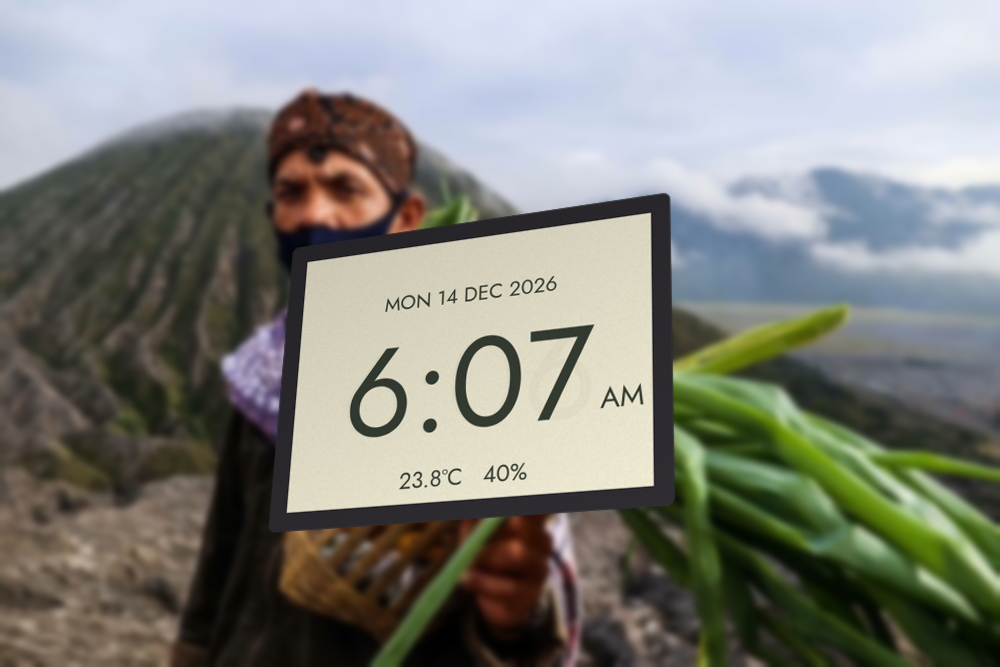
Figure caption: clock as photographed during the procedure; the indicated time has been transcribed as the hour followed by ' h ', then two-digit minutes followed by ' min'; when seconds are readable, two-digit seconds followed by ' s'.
6 h 07 min
